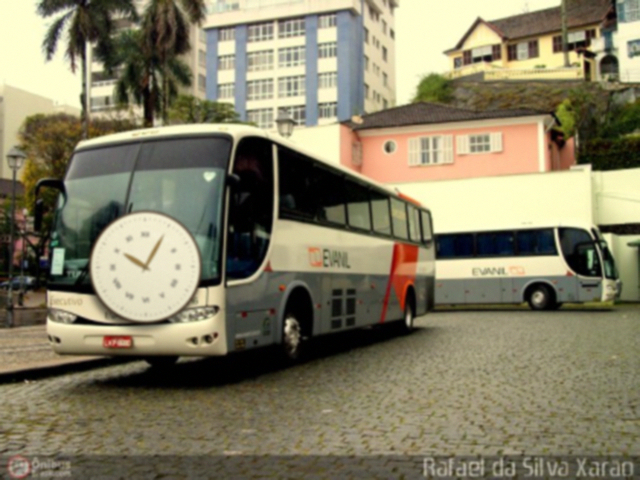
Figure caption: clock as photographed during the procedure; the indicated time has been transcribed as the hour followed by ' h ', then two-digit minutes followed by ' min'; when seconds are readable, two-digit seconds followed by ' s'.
10 h 05 min
